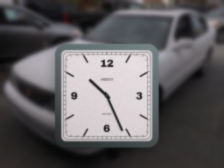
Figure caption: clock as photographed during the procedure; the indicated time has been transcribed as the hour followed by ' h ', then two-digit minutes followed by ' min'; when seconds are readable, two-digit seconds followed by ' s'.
10 h 26 min
